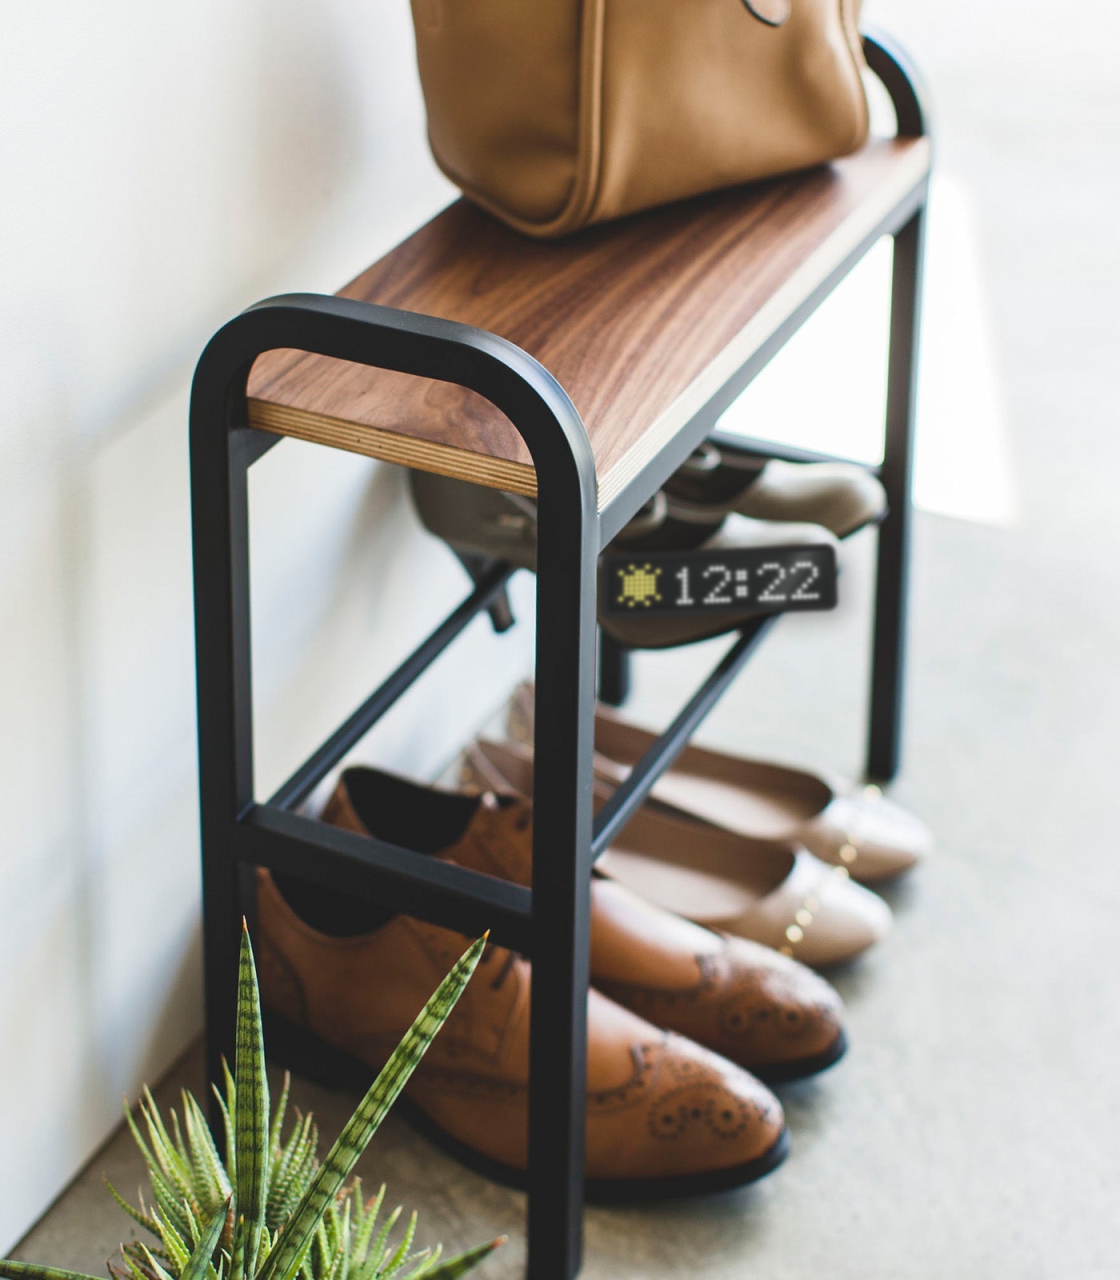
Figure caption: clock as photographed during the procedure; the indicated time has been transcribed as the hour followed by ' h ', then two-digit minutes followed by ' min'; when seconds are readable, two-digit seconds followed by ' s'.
12 h 22 min
